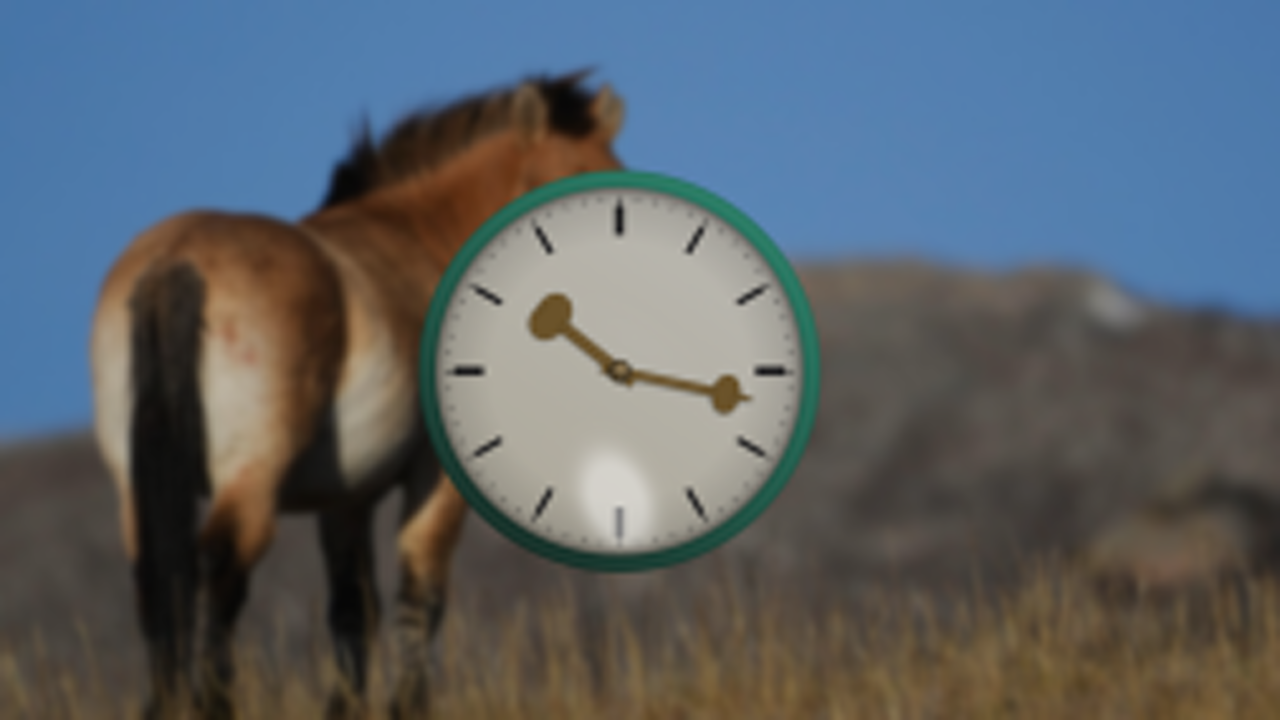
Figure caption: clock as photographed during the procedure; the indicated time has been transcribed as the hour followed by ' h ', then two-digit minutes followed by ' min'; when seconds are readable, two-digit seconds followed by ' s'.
10 h 17 min
